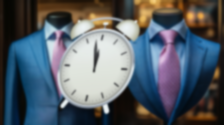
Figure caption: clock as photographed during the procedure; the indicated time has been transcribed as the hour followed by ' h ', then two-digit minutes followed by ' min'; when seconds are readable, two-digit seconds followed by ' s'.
11 h 58 min
